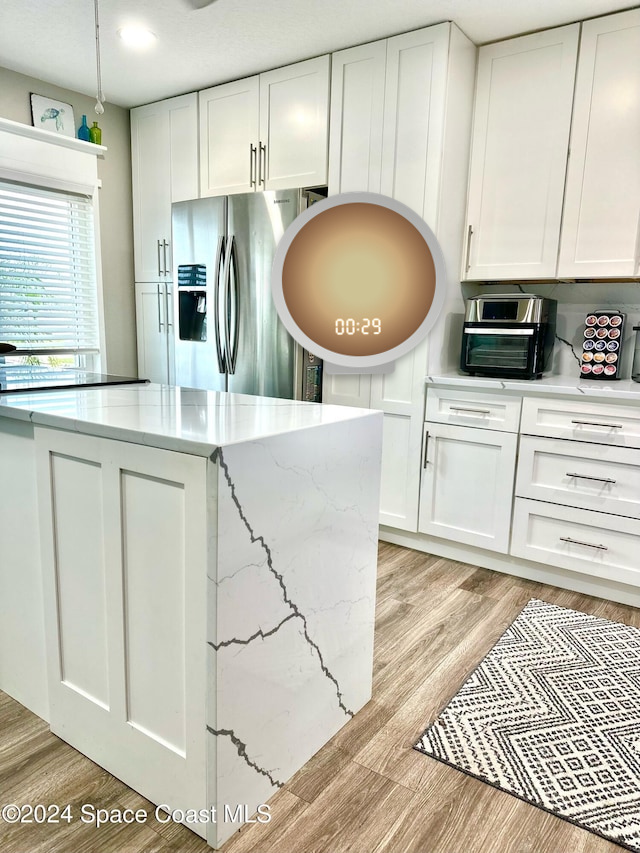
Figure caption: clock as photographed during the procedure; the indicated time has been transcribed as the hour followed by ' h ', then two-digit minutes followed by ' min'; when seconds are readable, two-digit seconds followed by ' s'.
0 h 29 min
